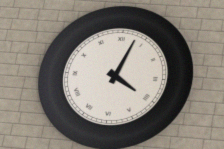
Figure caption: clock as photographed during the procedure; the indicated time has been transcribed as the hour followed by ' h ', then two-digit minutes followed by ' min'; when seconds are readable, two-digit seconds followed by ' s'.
4 h 03 min
